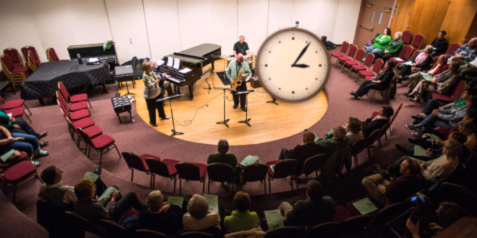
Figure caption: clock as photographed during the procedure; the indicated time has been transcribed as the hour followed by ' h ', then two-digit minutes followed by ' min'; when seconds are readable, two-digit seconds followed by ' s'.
3 h 06 min
